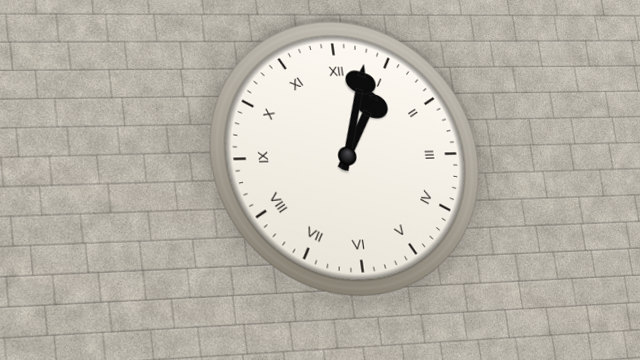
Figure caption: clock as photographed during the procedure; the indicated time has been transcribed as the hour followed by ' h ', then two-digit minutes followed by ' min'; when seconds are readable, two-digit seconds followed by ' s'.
1 h 03 min
